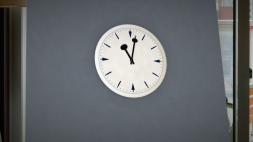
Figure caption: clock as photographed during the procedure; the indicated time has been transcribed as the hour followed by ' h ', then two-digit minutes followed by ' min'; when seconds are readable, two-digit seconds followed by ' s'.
11 h 02 min
